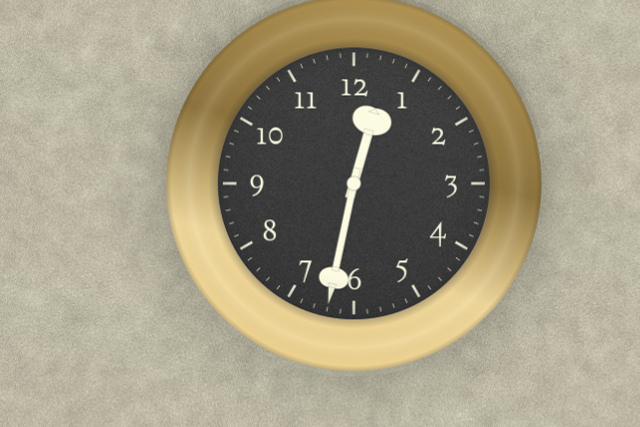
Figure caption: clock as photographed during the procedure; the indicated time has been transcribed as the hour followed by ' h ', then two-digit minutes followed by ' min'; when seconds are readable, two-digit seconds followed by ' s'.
12 h 32 min
